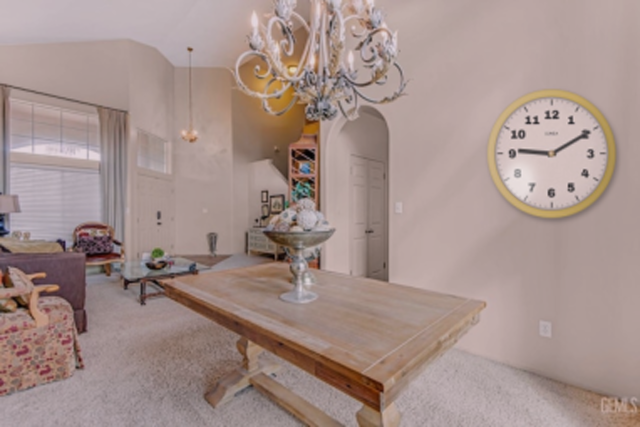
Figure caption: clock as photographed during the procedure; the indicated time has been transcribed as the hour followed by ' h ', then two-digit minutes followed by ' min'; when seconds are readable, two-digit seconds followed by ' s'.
9 h 10 min
